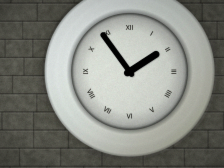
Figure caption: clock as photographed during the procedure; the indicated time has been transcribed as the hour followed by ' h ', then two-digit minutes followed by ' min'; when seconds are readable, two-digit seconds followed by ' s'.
1 h 54 min
